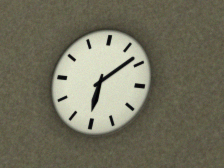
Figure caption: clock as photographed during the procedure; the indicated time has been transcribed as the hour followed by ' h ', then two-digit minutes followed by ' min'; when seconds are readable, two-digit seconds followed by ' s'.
6 h 08 min
